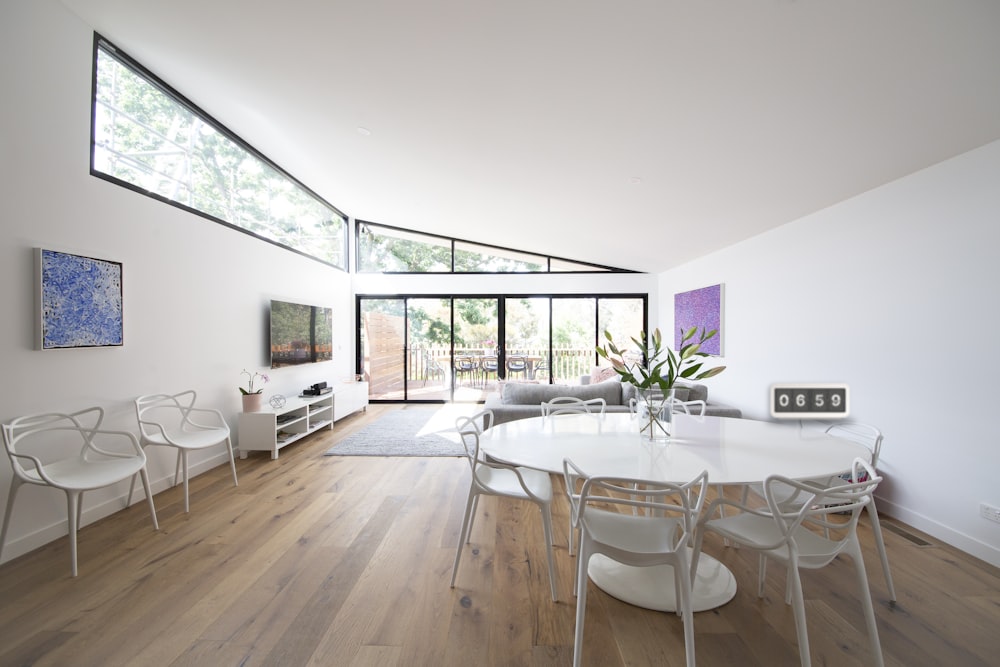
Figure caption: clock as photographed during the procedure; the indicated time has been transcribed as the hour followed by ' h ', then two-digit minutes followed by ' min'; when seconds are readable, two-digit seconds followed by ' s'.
6 h 59 min
